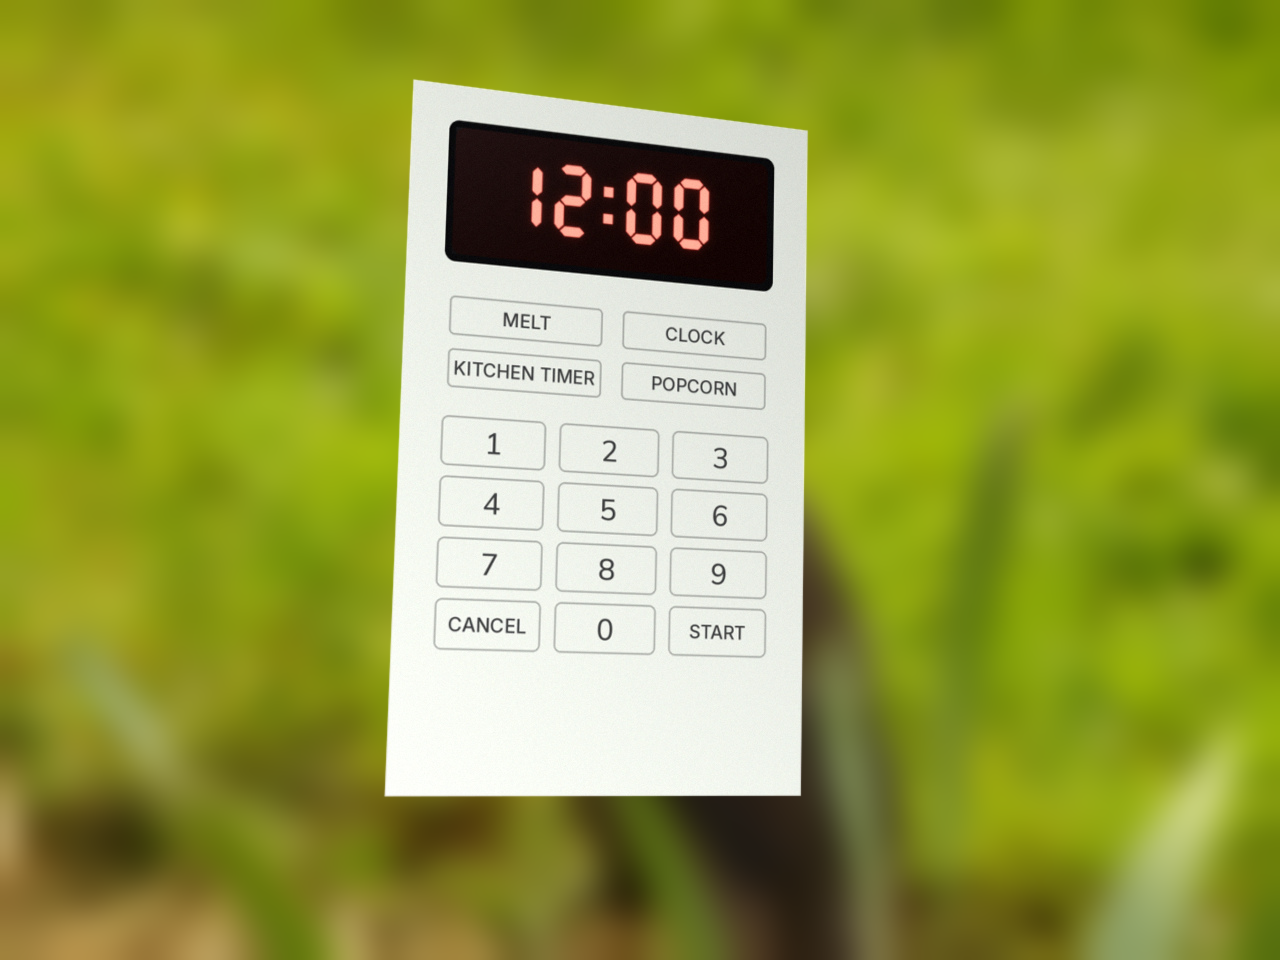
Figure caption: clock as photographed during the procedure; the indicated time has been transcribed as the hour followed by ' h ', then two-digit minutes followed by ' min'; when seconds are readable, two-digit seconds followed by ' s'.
12 h 00 min
